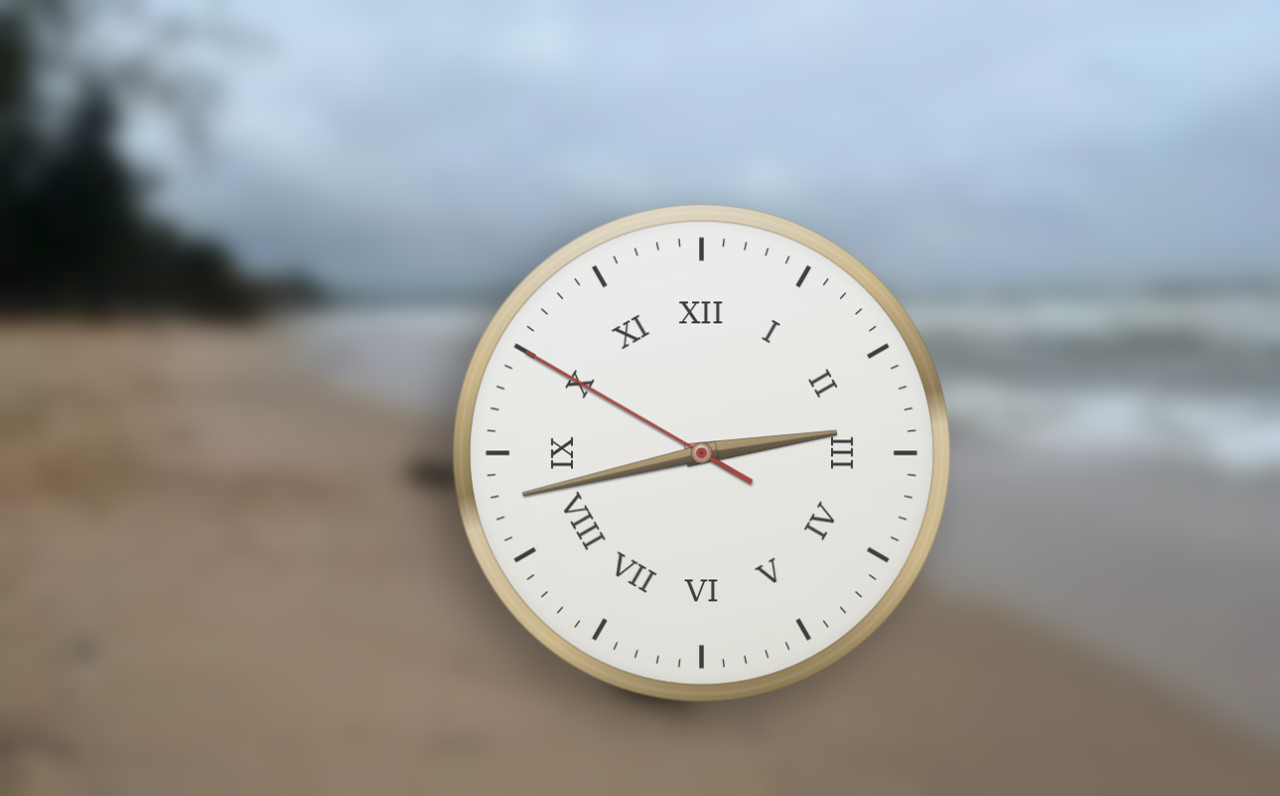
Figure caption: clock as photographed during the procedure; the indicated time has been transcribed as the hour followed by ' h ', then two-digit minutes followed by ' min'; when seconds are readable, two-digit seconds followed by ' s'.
2 h 42 min 50 s
